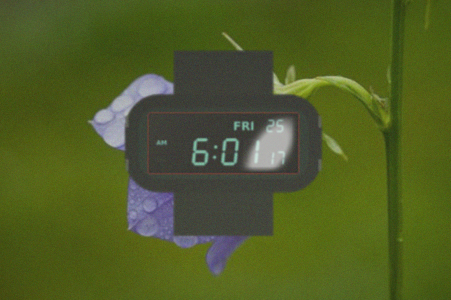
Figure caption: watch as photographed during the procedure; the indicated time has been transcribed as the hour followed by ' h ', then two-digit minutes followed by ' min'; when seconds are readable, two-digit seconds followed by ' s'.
6 h 01 min 17 s
